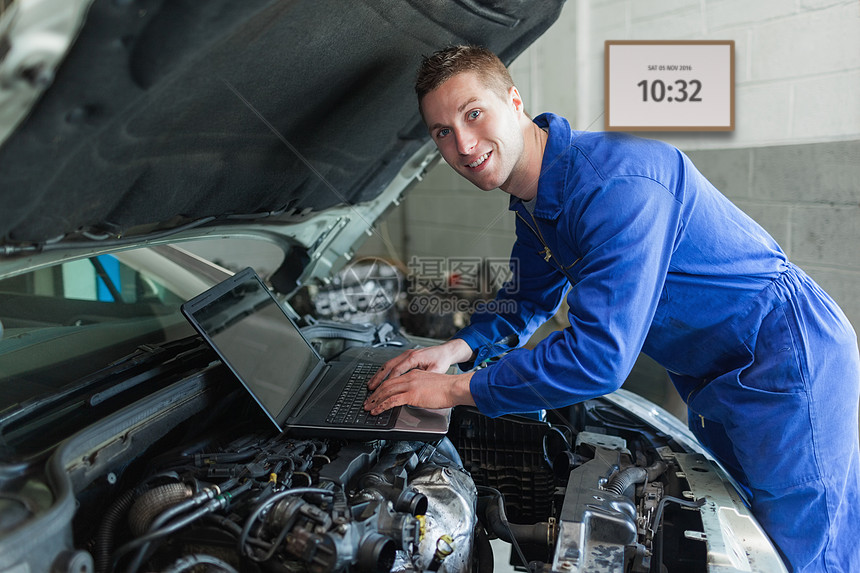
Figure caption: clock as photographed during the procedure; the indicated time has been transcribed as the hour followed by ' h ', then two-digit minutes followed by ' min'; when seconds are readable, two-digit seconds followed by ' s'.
10 h 32 min
